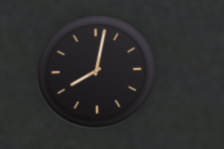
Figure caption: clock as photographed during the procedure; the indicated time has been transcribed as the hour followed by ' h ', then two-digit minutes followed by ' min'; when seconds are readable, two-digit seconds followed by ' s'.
8 h 02 min
